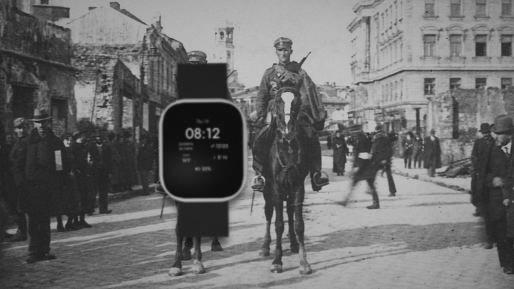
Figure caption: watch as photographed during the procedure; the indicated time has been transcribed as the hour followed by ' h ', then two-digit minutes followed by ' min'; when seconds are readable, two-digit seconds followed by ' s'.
8 h 12 min
